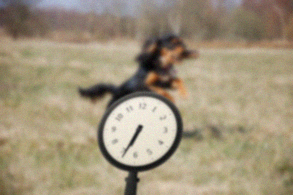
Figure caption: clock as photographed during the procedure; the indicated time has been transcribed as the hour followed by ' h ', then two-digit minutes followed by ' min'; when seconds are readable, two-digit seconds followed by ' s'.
6 h 34 min
